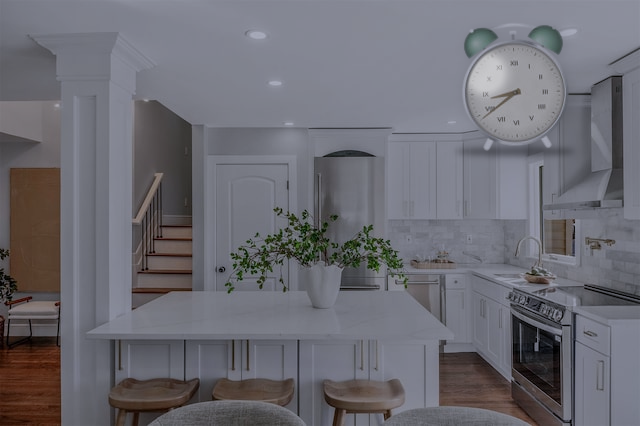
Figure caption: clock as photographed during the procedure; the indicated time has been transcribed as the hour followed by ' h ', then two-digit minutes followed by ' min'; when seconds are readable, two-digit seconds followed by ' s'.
8 h 39 min
